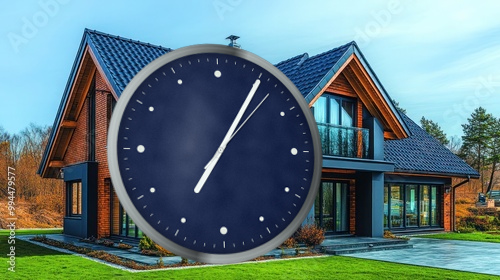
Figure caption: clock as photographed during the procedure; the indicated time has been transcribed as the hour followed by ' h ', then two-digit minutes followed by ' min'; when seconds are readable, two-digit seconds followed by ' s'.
7 h 05 min 07 s
